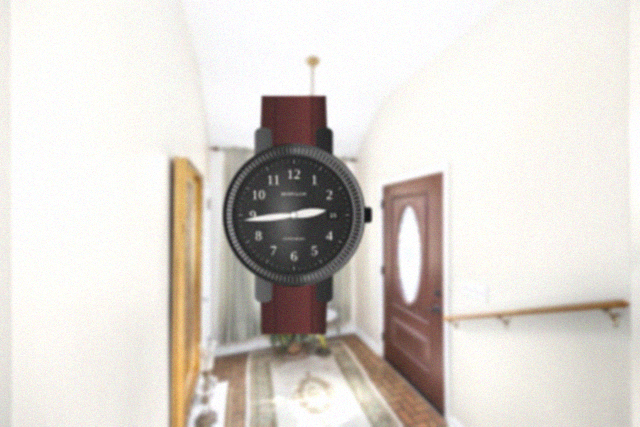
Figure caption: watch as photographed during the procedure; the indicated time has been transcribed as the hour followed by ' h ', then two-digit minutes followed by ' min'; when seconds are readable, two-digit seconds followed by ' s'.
2 h 44 min
